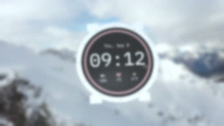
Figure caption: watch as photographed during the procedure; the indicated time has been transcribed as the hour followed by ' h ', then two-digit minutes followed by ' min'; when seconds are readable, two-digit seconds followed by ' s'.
9 h 12 min
